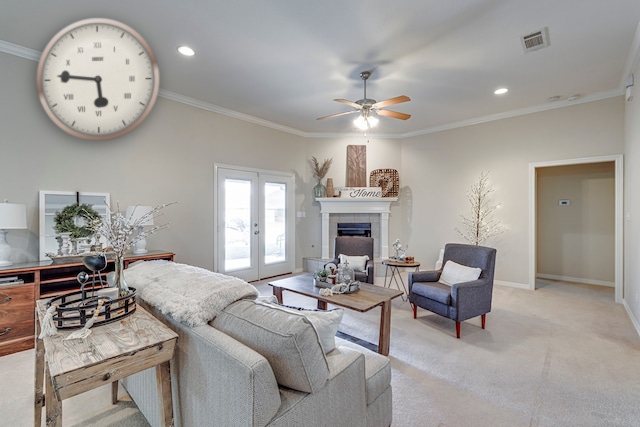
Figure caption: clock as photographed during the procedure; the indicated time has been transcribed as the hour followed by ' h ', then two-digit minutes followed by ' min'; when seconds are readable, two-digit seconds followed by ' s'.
5 h 46 min
